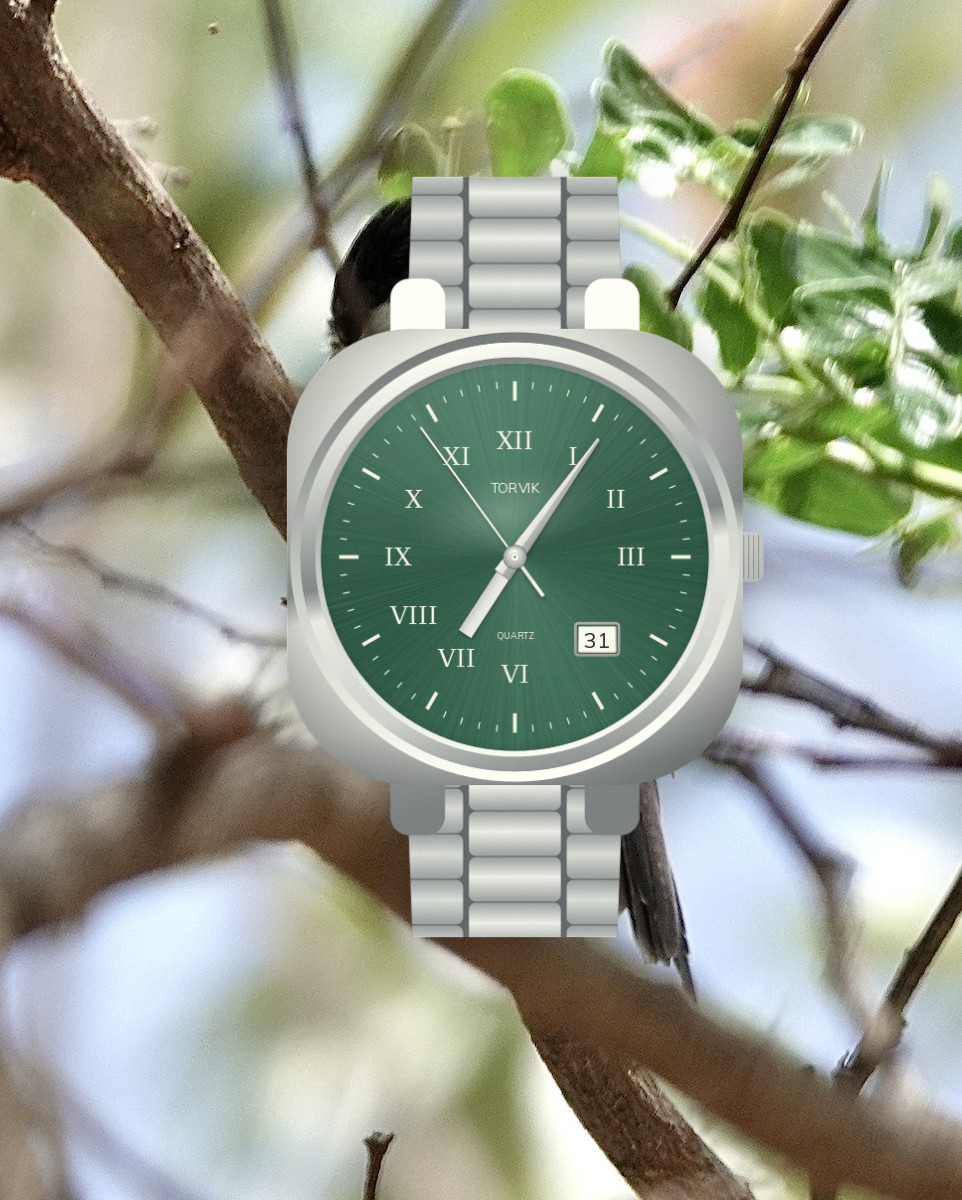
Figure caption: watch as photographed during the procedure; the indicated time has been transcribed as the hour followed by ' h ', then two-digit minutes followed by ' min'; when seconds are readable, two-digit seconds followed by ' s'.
7 h 05 min 54 s
